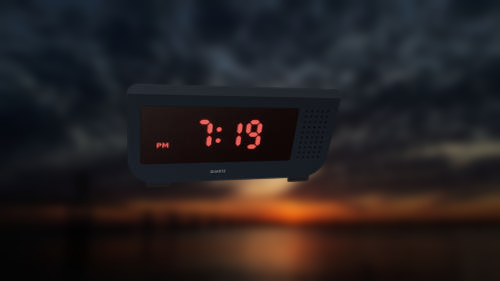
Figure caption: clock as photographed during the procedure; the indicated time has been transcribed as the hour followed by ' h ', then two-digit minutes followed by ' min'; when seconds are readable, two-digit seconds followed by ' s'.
7 h 19 min
